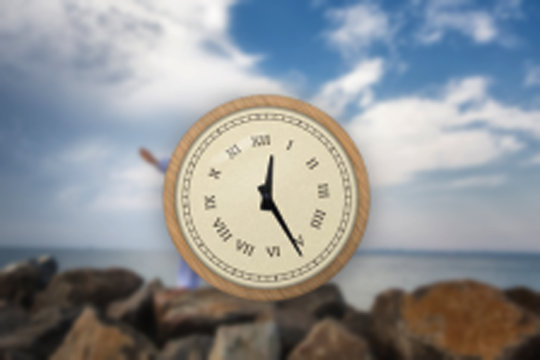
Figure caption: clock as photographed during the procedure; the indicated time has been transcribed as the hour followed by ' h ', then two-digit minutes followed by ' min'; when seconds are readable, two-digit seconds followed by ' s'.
12 h 26 min
